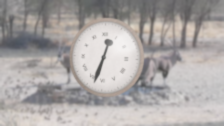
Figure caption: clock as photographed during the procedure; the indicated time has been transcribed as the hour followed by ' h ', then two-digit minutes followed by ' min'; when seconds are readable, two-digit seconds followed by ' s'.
12 h 33 min
